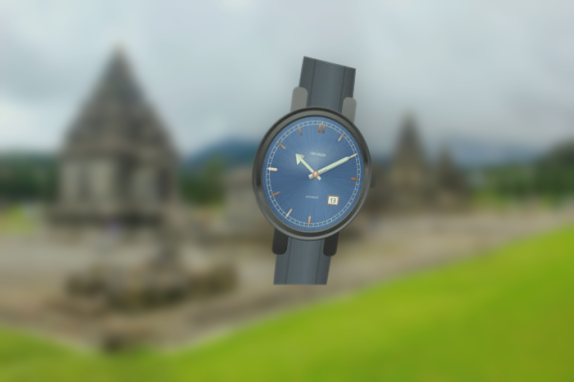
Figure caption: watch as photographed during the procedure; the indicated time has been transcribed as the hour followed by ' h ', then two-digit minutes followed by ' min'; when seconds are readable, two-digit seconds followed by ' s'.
10 h 10 min
